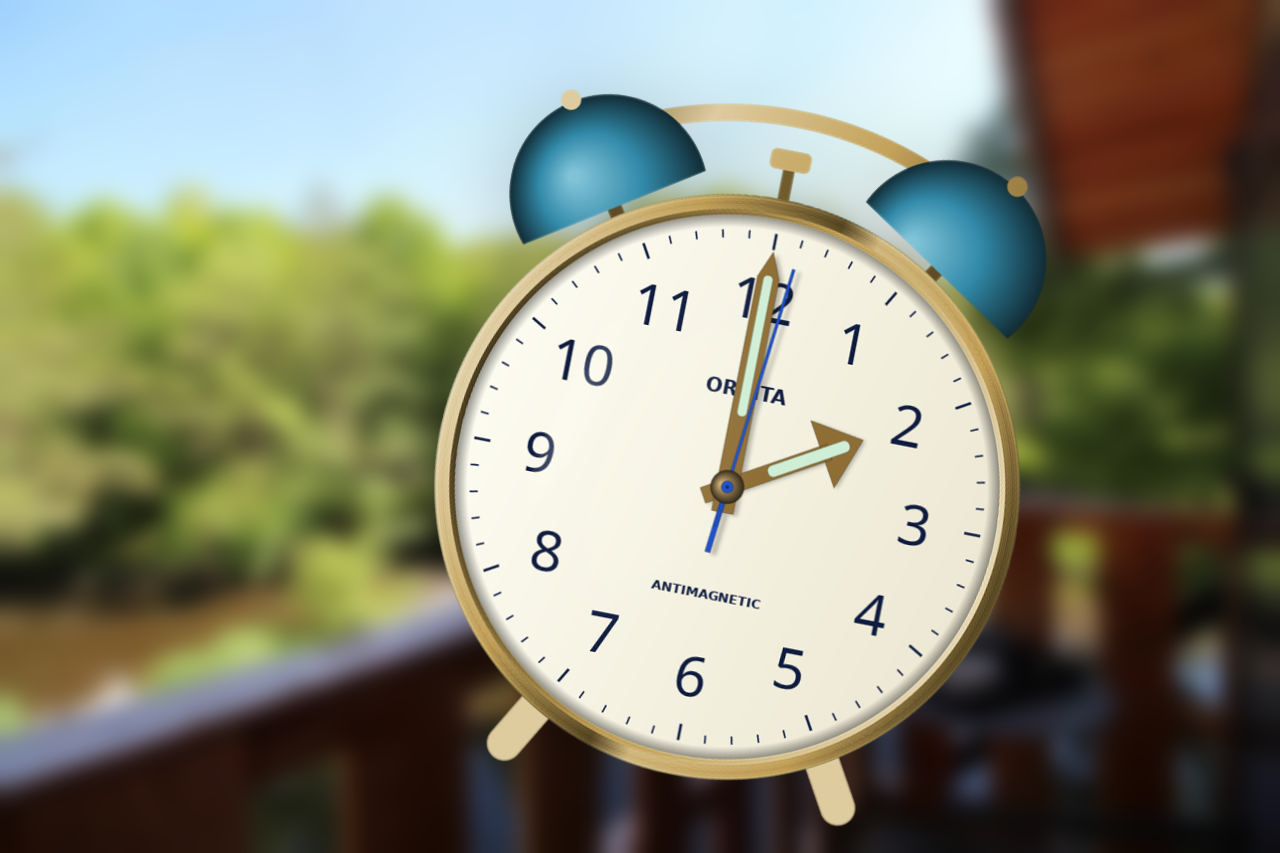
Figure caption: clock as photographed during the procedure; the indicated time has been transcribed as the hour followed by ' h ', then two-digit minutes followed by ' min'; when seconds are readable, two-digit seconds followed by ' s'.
2 h 00 min 01 s
